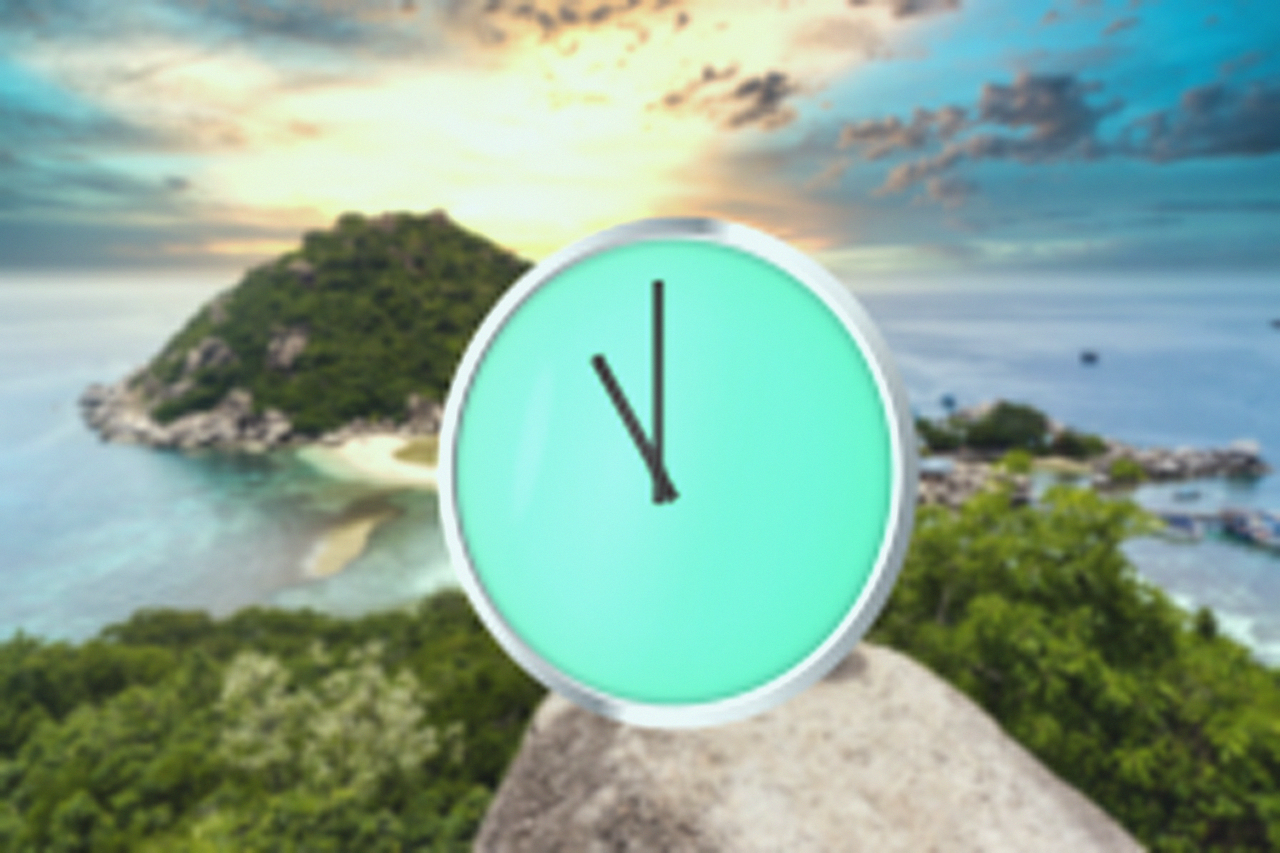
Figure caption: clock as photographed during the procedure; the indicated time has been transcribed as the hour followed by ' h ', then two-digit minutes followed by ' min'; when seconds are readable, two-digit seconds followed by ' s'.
11 h 00 min
